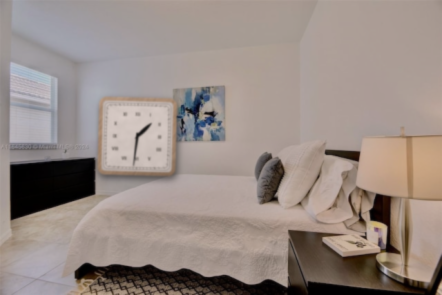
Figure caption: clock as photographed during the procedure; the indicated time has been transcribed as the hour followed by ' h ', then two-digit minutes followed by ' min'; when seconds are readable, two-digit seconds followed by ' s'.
1 h 31 min
